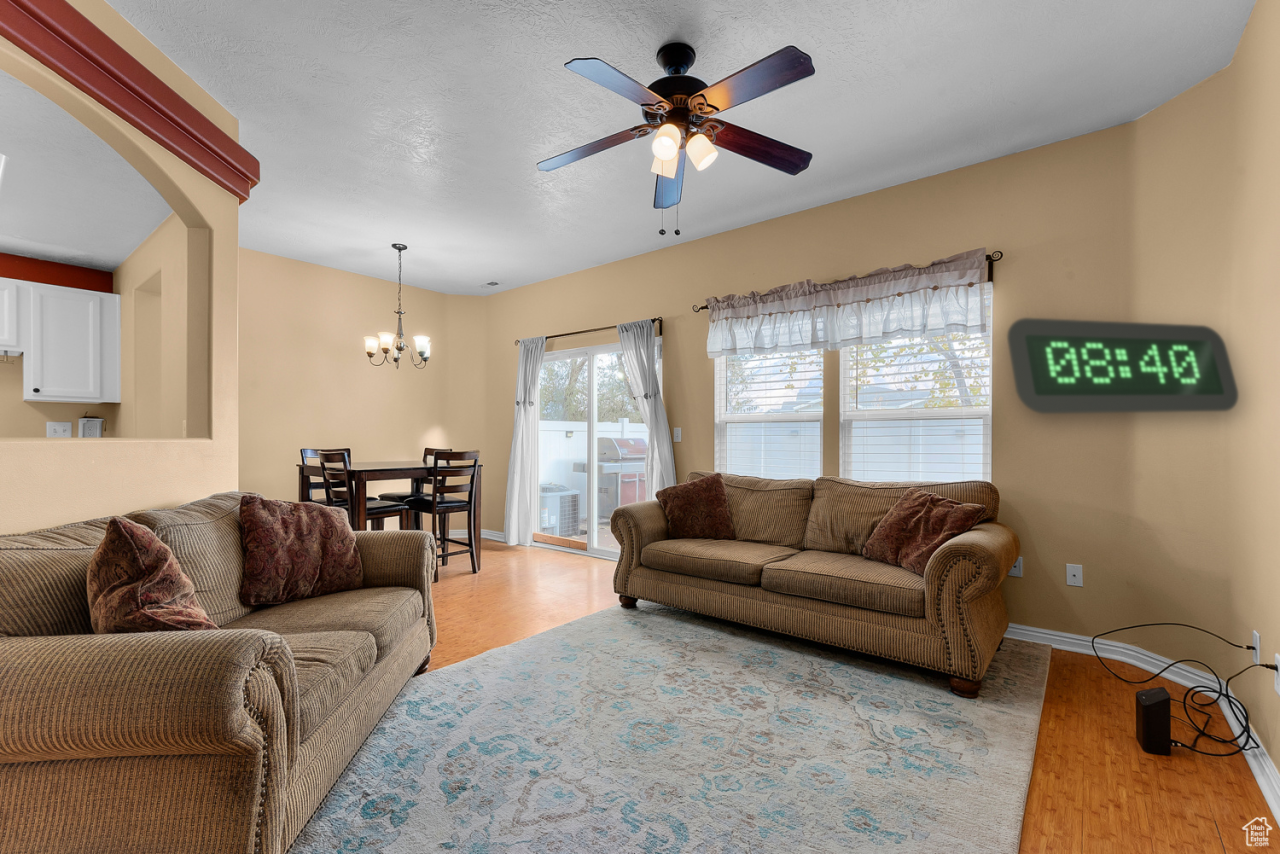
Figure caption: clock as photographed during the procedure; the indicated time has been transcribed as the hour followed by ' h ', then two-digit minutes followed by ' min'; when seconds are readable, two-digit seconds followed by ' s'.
8 h 40 min
